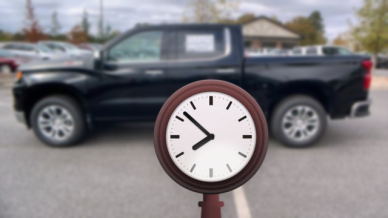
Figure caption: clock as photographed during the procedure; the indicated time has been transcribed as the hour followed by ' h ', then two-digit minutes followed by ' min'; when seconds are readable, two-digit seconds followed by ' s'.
7 h 52 min
